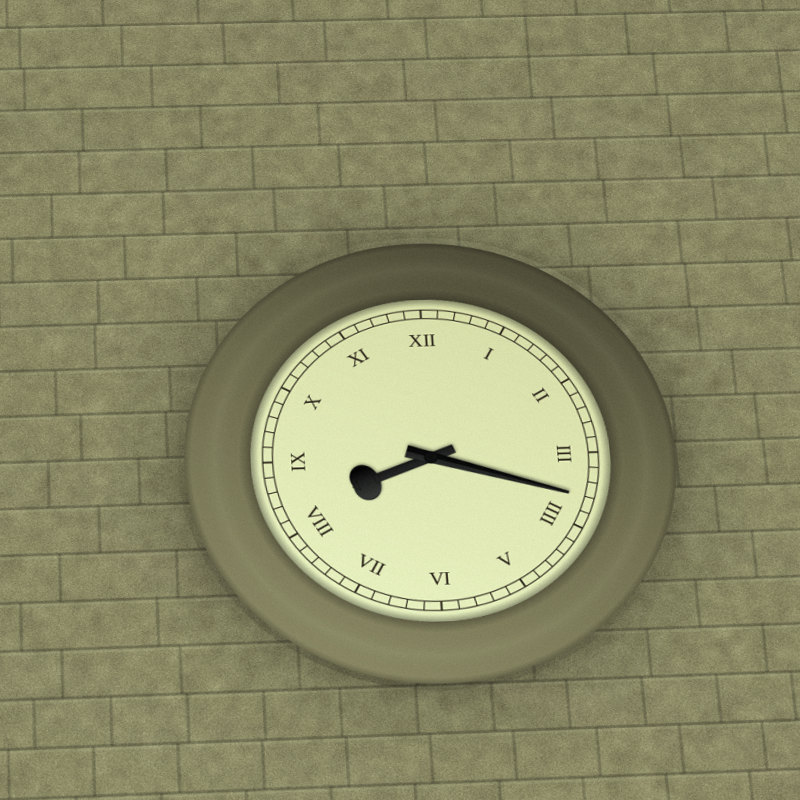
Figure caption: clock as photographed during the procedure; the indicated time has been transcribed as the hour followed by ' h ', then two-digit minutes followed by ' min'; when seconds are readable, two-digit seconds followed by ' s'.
8 h 18 min
